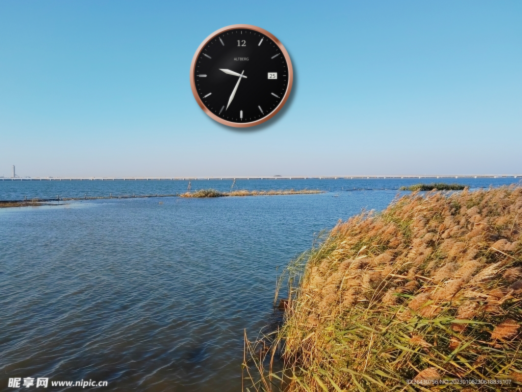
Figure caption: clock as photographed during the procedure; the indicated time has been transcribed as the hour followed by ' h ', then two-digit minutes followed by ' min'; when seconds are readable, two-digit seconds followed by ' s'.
9 h 34 min
